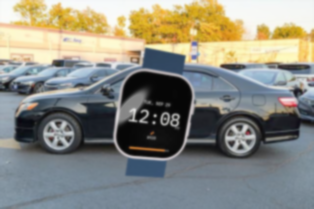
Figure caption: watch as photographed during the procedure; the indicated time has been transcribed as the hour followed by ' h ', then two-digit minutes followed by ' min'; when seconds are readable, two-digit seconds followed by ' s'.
12 h 08 min
